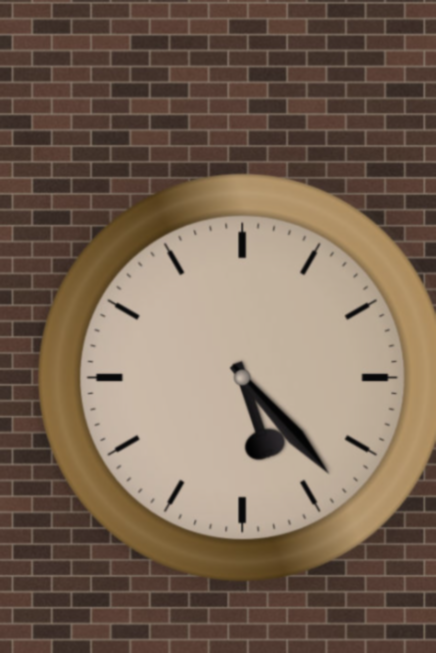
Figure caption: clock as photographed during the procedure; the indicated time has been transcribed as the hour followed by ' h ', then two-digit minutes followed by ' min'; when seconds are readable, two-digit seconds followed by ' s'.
5 h 23 min
